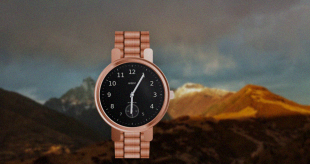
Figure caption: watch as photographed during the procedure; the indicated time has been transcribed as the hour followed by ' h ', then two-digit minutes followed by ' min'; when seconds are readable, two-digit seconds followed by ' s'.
6 h 05 min
